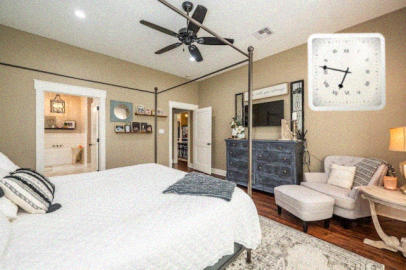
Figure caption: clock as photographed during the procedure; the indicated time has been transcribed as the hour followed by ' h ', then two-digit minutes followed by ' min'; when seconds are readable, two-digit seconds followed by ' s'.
6 h 47 min
